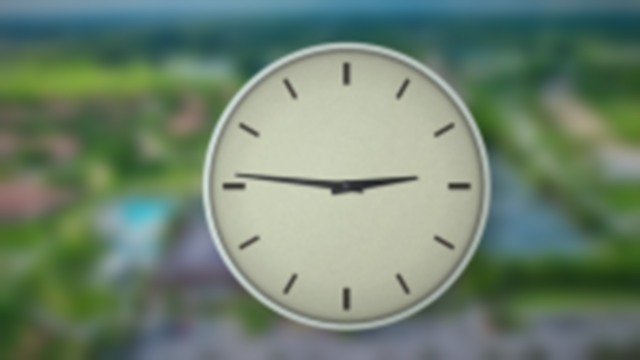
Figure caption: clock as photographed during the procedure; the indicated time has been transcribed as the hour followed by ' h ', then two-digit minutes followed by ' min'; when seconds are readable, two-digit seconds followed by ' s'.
2 h 46 min
